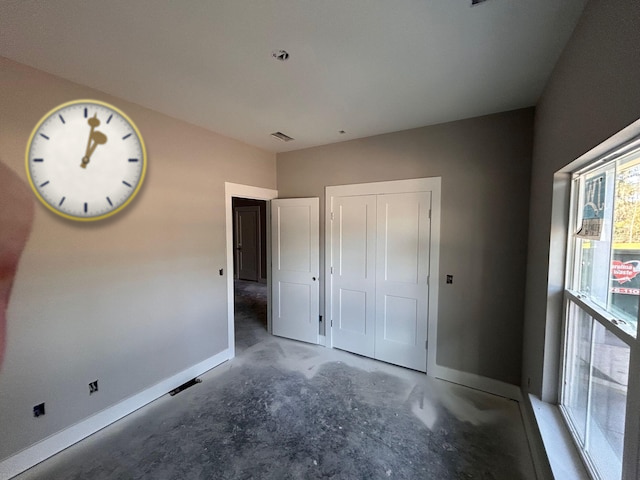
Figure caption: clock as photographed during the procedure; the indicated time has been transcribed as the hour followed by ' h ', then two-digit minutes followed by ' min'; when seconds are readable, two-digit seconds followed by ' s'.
1 h 02 min
